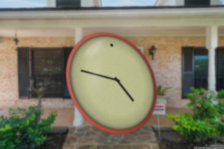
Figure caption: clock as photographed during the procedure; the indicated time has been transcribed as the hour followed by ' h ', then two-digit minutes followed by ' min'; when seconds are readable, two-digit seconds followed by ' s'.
4 h 47 min
